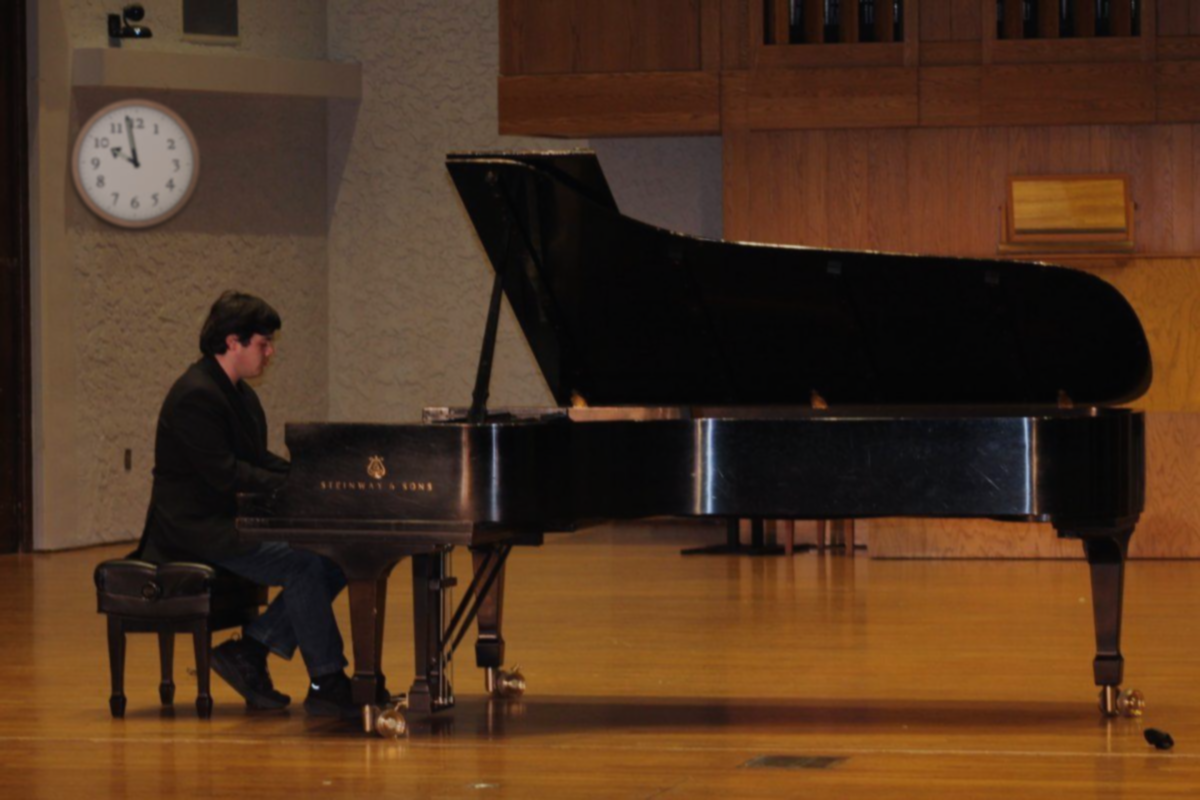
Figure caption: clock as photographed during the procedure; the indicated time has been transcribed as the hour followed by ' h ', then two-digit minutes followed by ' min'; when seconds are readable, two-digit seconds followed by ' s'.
9 h 58 min
